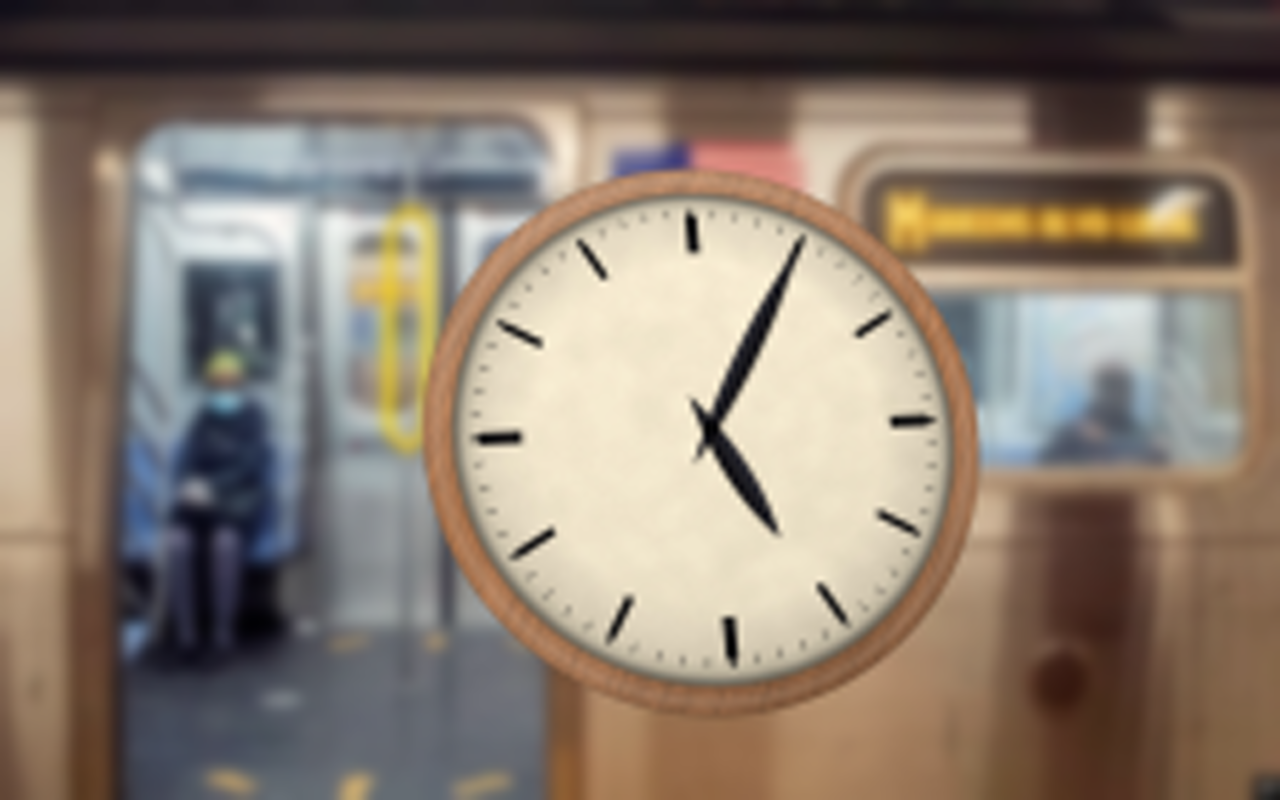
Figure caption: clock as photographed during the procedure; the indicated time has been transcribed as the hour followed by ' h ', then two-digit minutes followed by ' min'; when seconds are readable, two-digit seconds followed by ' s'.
5 h 05 min
